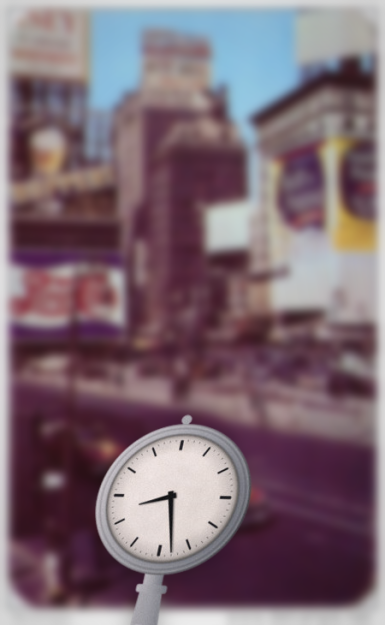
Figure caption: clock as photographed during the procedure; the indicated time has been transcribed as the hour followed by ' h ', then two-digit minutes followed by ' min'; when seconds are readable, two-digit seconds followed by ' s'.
8 h 28 min
